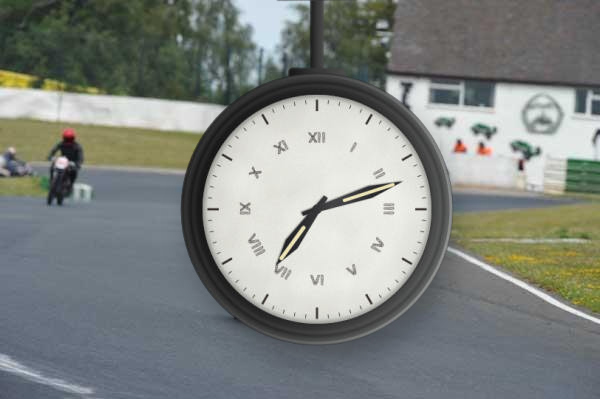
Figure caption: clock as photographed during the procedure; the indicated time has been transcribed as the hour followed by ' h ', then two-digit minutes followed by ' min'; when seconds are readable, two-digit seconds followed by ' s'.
7 h 12 min
